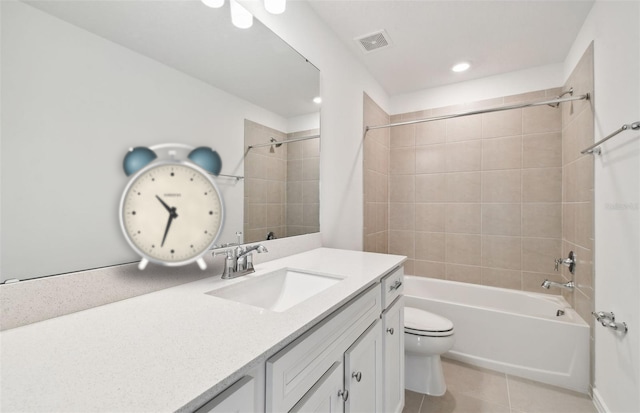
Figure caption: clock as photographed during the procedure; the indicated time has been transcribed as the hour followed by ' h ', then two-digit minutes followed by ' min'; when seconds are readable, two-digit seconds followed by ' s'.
10 h 33 min
